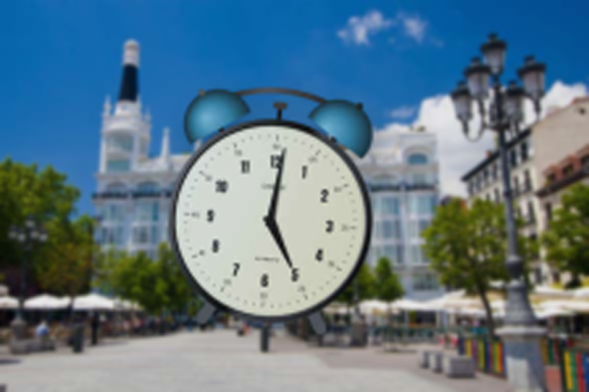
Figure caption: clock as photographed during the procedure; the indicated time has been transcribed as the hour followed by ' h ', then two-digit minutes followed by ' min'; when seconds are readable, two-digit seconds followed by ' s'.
5 h 01 min
